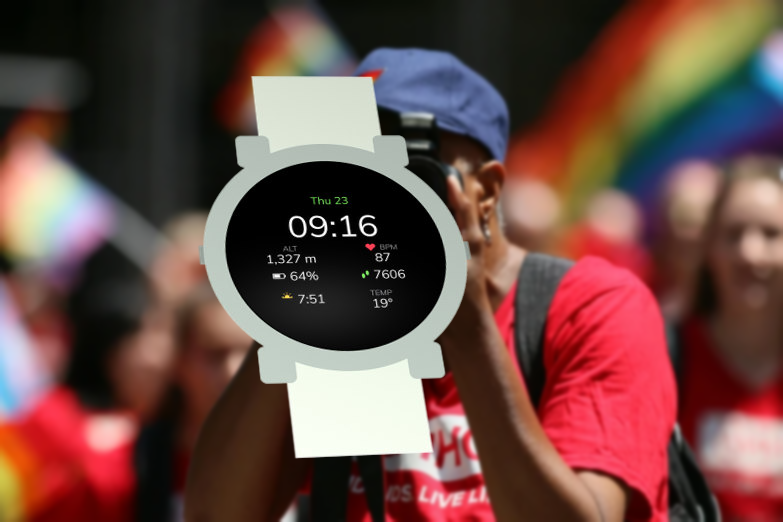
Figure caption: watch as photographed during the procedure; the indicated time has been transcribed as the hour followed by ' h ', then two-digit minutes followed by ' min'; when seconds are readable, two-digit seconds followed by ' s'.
9 h 16 min
